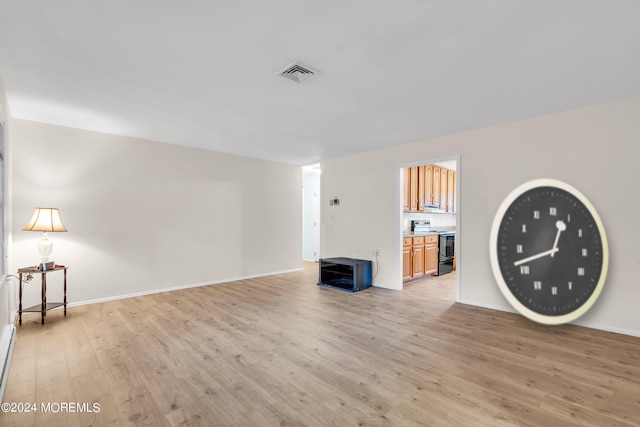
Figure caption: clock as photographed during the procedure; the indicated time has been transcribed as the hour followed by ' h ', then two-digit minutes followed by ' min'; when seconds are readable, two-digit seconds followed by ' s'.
12 h 42 min
